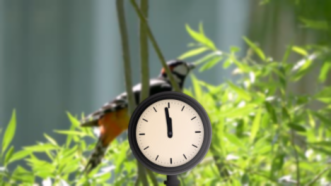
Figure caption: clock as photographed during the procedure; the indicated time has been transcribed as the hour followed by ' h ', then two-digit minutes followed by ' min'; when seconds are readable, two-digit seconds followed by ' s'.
11 h 59 min
